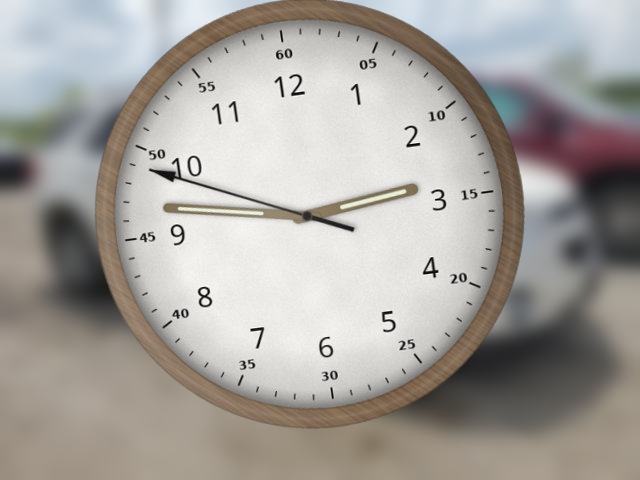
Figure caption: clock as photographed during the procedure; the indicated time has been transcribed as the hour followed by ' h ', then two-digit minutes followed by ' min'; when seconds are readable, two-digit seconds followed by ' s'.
2 h 46 min 49 s
